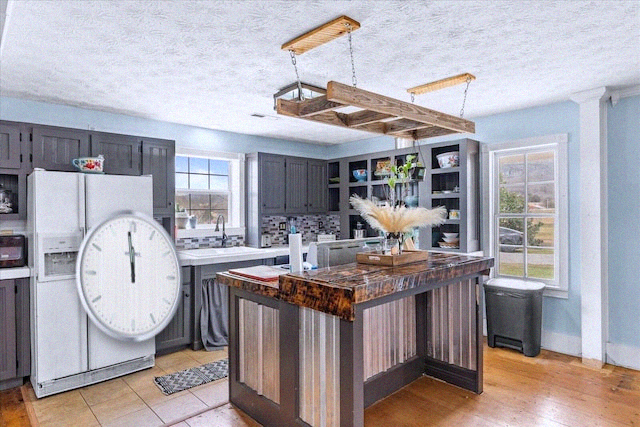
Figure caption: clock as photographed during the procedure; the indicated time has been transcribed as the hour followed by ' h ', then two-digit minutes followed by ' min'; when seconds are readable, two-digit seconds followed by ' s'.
11 h 59 min
